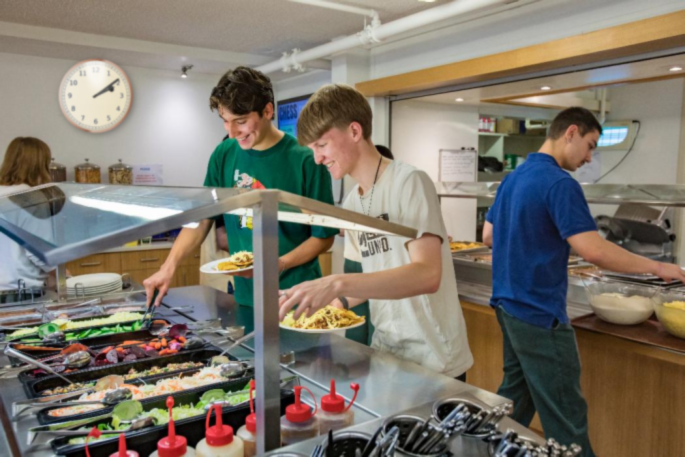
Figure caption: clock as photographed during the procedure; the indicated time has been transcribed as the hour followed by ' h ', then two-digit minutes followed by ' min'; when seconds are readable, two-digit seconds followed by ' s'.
2 h 09 min
